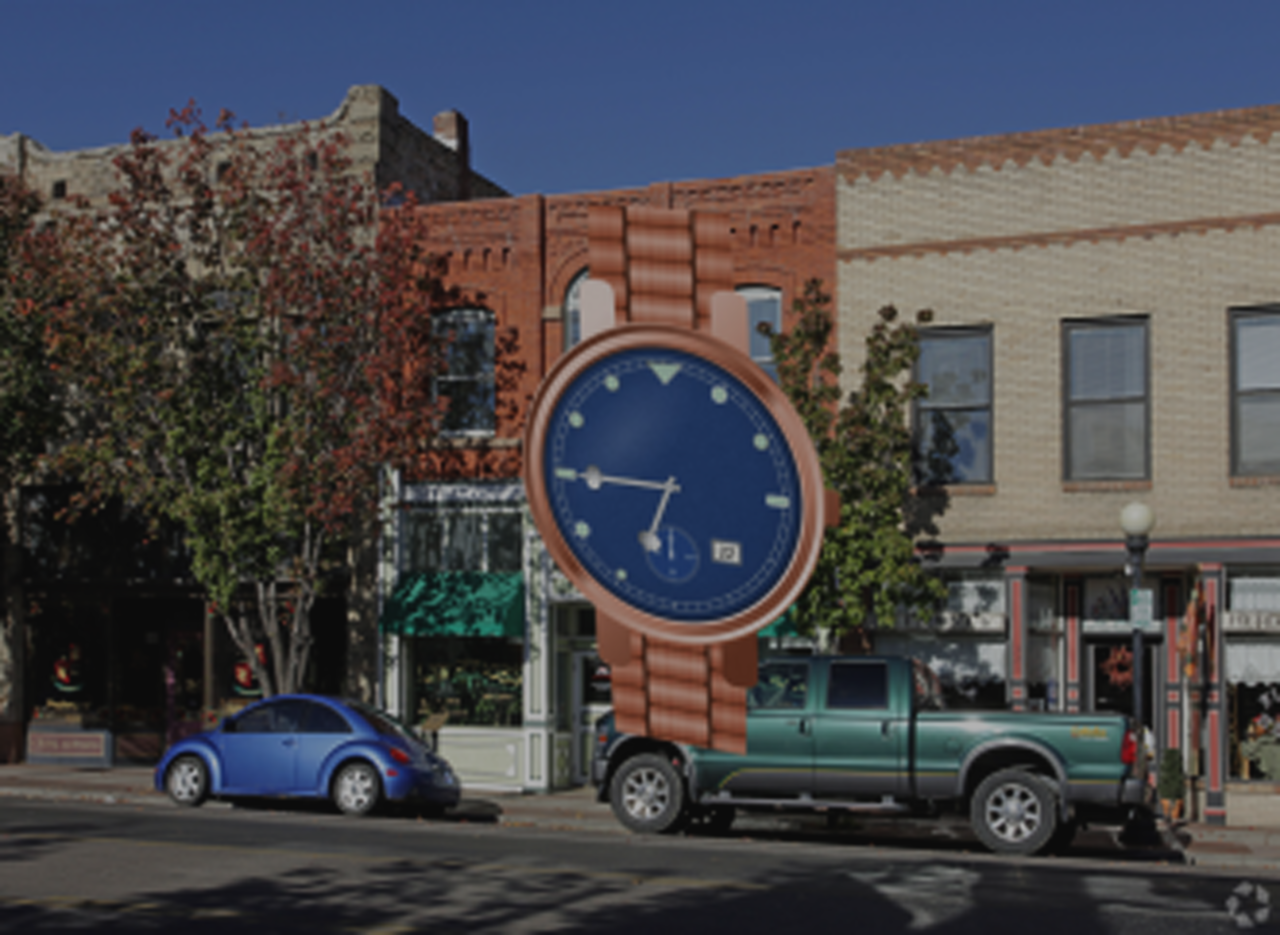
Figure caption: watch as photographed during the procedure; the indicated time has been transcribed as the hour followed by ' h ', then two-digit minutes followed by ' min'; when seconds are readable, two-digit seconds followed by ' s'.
6 h 45 min
